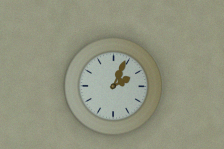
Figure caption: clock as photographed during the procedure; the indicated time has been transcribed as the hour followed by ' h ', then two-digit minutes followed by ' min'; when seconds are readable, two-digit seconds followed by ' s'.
2 h 04 min
